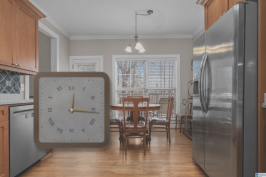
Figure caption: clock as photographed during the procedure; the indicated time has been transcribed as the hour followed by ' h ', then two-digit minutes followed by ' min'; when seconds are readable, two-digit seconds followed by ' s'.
12 h 16 min
